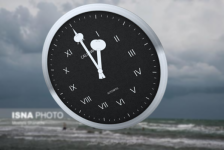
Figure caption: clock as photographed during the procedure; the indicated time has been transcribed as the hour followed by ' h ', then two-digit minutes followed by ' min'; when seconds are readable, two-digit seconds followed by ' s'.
1 h 00 min
